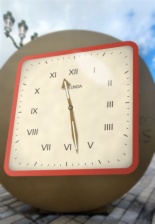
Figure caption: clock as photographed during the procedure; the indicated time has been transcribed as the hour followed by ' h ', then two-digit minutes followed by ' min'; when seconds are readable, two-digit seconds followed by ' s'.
11 h 28 min
